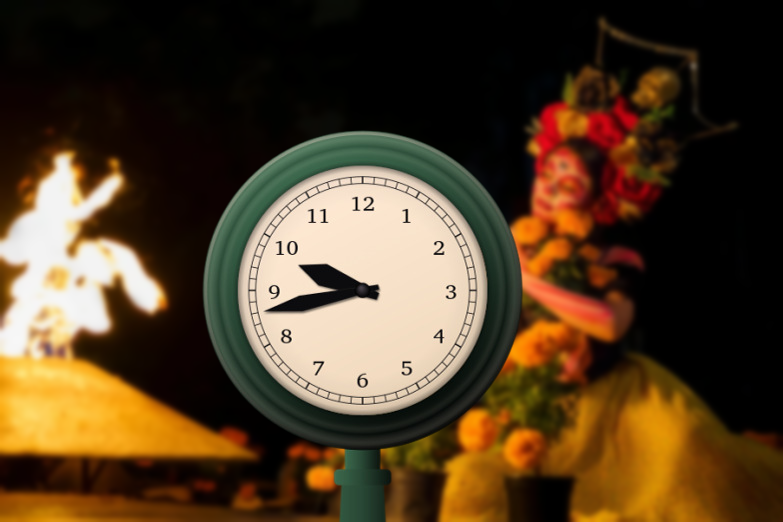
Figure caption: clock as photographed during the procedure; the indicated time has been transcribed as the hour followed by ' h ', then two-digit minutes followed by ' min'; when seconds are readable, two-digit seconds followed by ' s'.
9 h 43 min
